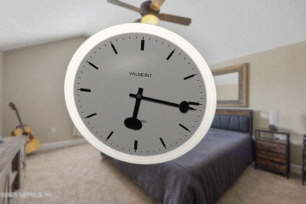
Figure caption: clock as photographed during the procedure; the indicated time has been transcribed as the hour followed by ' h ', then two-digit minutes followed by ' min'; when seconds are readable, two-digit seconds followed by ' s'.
6 h 16 min
